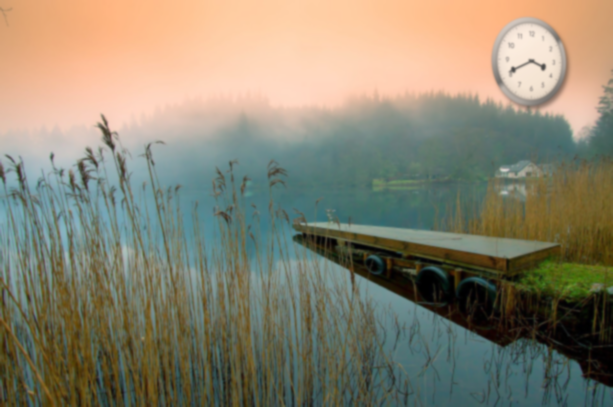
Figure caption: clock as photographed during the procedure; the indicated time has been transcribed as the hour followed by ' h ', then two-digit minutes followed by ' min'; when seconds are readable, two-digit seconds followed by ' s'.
3 h 41 min
